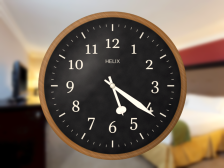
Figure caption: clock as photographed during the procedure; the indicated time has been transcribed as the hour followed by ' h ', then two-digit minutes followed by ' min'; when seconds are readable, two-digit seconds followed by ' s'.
5 h 21 min
